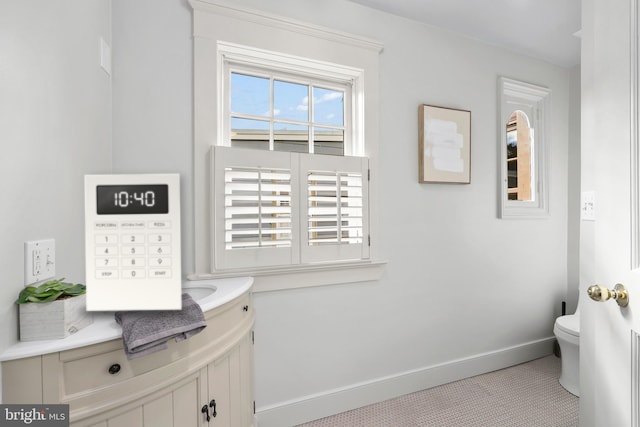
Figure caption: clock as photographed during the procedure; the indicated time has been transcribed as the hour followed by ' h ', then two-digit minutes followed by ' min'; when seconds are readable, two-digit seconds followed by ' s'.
10 h 40 min
